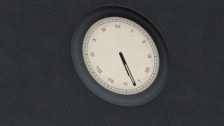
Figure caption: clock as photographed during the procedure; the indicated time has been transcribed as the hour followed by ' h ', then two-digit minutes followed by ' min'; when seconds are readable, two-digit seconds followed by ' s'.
5 h 27 min
